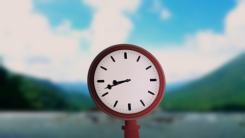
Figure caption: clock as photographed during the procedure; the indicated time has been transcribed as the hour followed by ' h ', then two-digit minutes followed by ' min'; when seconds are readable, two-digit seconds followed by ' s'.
8 h 42 min
